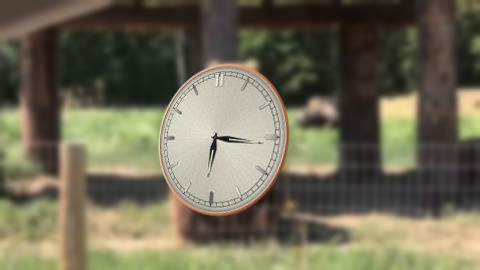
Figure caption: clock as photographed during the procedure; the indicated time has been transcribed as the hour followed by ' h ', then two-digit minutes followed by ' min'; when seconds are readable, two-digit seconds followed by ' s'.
6 h 16 min
